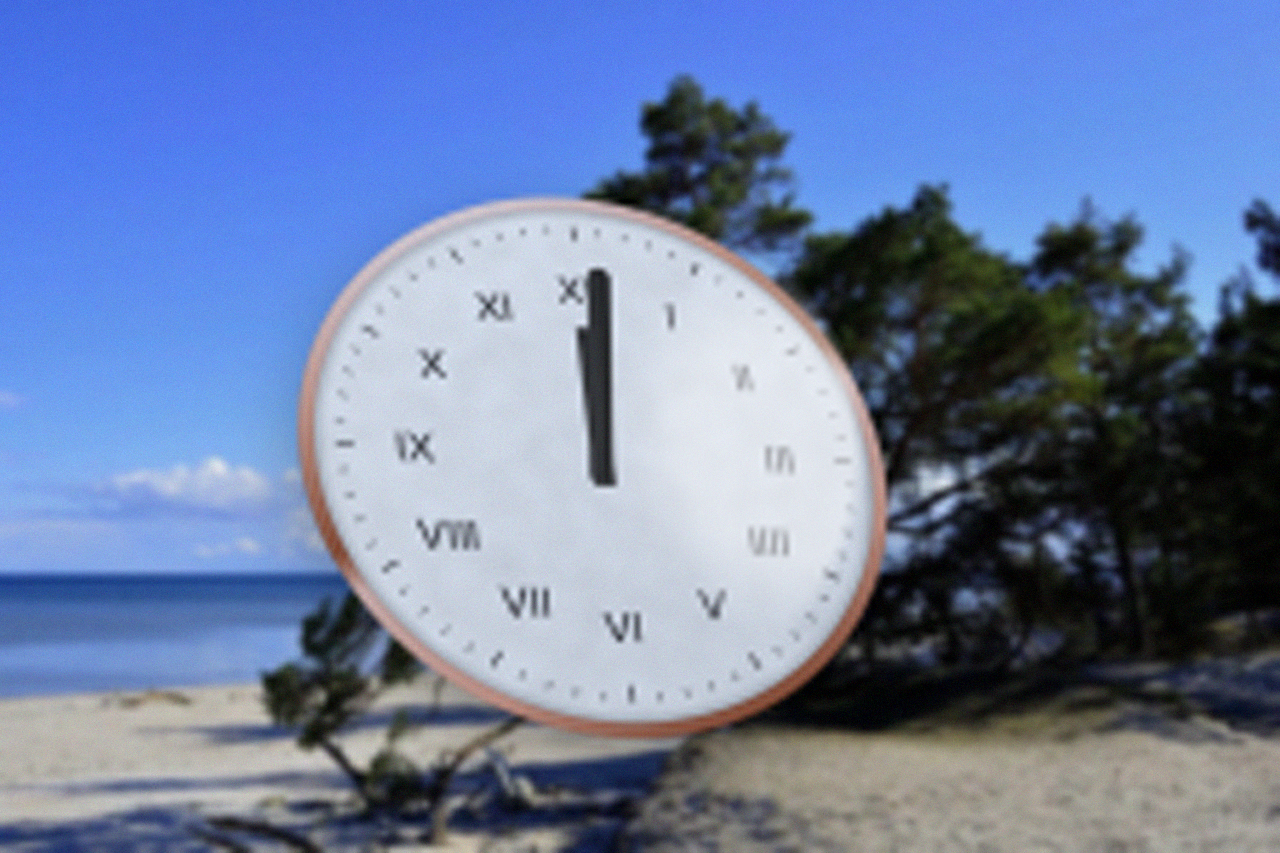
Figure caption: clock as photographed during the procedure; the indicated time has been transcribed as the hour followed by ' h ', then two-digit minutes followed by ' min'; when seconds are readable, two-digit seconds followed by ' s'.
12 h 01 min
